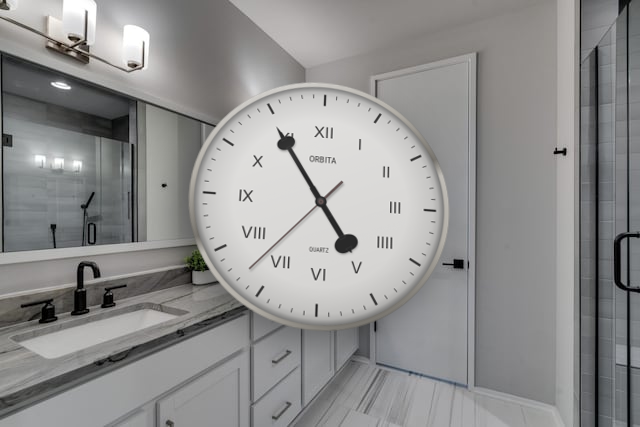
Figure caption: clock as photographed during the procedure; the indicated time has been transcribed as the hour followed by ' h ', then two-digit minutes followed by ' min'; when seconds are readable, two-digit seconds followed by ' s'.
4 h 54 min 37 s
